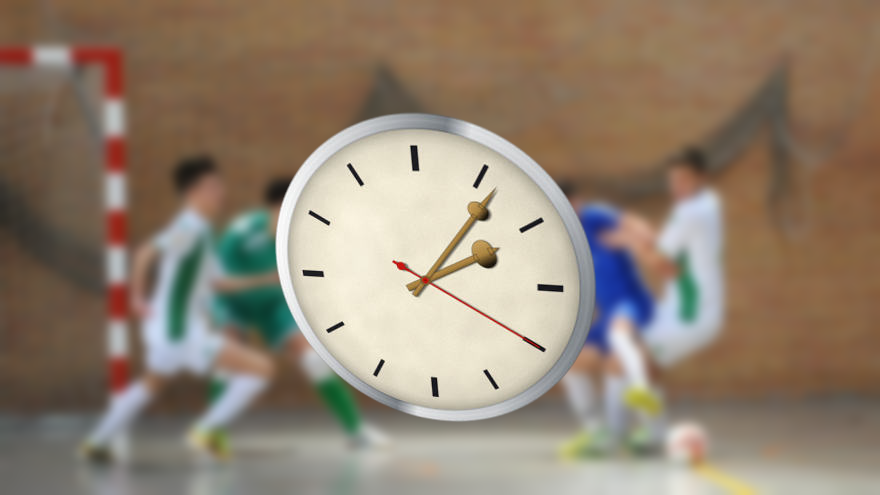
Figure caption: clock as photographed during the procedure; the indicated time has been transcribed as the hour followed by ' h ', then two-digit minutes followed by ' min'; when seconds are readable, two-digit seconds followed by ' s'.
2 h 06 min 20 s
